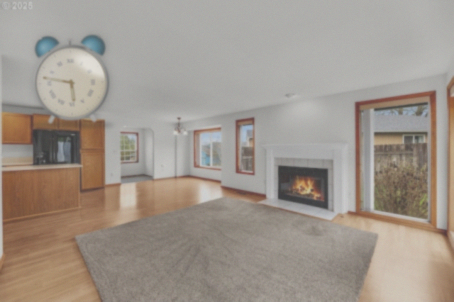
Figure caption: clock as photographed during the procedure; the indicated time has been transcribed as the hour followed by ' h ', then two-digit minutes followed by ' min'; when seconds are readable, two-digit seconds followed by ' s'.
5 h 47 min
